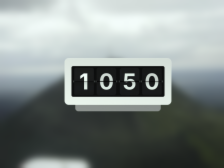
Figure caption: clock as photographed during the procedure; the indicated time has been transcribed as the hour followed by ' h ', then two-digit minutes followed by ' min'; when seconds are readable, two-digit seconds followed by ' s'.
10 h 50 min
